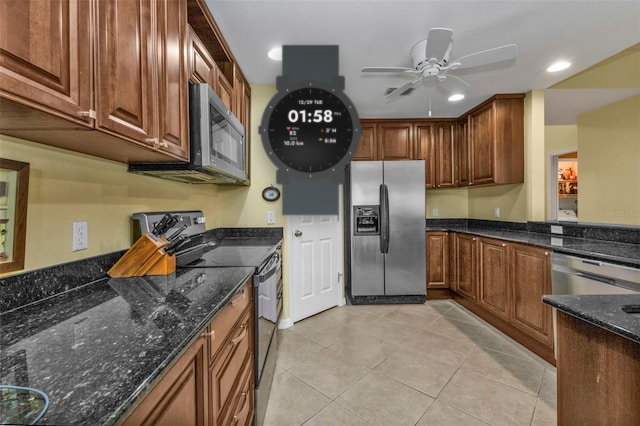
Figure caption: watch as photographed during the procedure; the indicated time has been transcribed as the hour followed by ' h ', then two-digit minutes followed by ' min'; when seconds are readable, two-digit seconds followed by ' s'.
1 h 58 min
